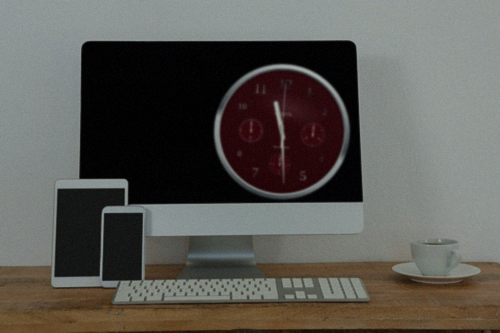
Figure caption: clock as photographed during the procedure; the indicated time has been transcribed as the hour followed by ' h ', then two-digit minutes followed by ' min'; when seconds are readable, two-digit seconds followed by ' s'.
11 h 29 min
